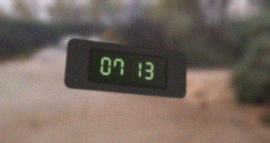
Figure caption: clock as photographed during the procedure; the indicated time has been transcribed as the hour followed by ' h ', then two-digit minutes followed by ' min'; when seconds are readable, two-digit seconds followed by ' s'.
7 h 13 min
